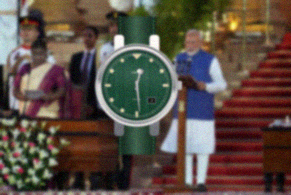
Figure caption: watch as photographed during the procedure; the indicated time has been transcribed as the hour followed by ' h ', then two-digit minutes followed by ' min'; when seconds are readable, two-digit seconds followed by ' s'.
12 h 29 min
